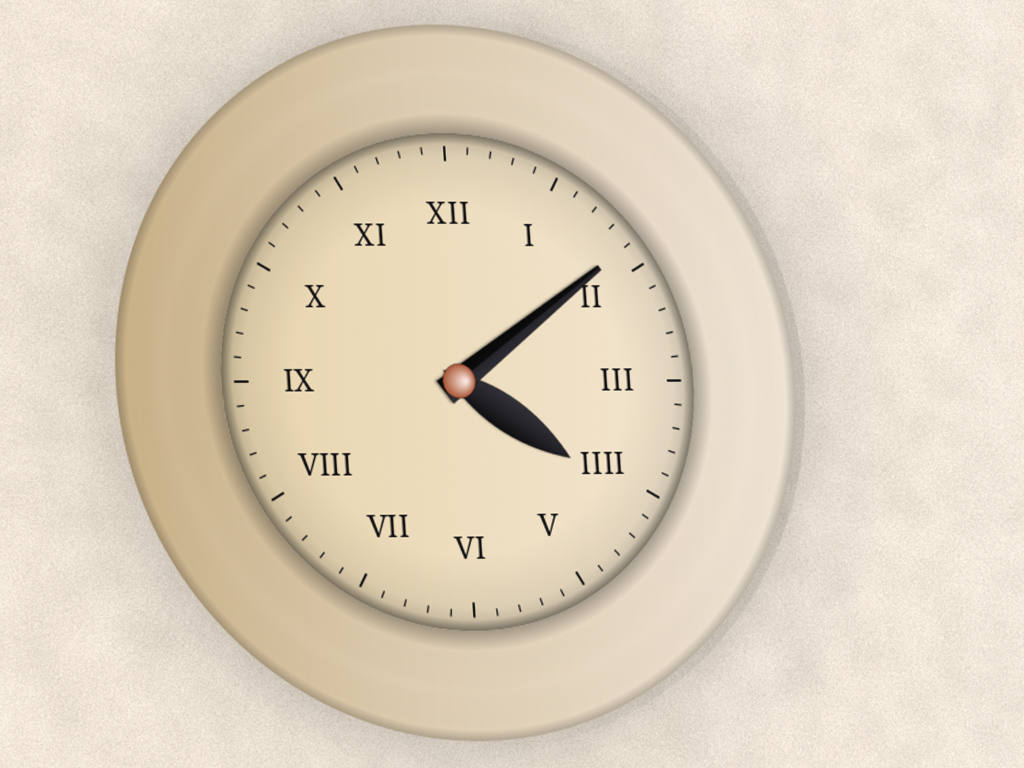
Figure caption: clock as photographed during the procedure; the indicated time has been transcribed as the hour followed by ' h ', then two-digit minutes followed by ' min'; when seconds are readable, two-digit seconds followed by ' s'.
4 h 09 min
